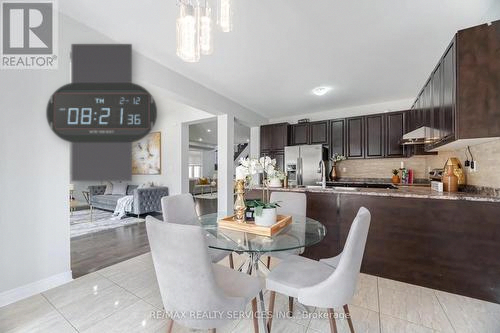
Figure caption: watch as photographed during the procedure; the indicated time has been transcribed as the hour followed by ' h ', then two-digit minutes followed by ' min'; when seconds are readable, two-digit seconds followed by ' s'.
8 h 21 min 36 s
